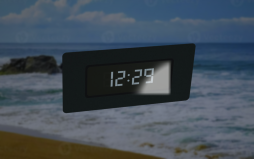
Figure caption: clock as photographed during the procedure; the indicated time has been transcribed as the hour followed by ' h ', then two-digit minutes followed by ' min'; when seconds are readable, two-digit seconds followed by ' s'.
12 h 29 min
